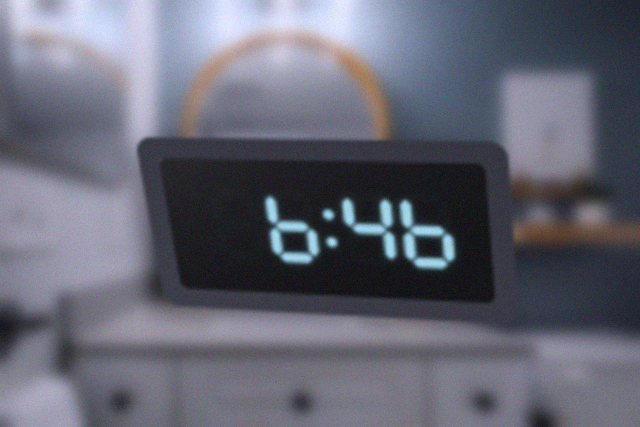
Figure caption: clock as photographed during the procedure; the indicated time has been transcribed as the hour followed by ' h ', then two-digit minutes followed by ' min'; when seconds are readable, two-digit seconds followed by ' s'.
6 h 46 min
